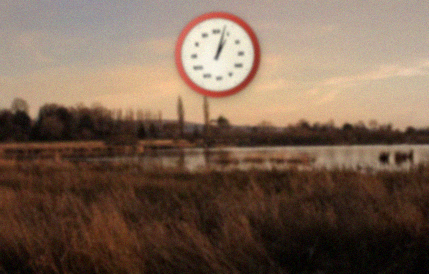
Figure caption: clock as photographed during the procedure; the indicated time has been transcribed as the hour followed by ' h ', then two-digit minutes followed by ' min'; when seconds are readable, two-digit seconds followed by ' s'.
1 h 03 min
